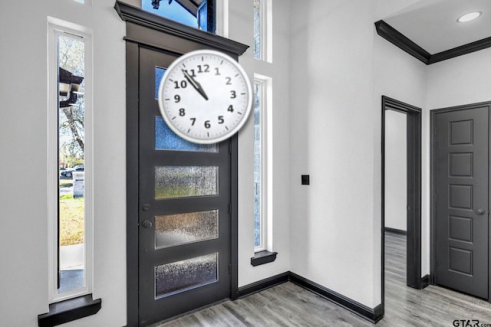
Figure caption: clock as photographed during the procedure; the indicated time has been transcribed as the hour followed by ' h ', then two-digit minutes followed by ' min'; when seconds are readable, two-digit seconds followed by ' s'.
10 h 54 min
